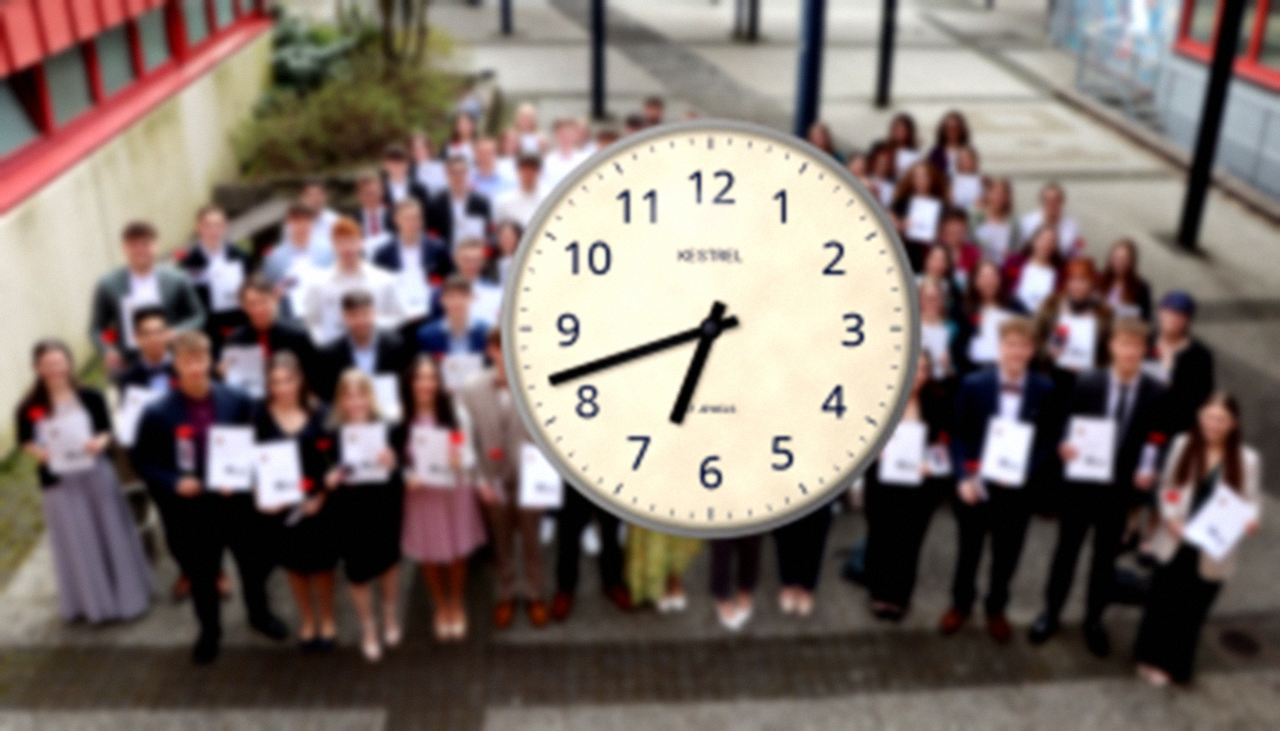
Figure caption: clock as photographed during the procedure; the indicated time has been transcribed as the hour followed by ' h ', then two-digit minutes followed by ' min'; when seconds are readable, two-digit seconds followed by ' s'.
6 h 42 min
